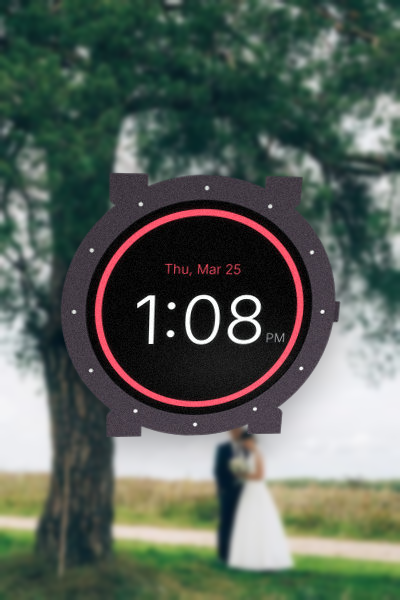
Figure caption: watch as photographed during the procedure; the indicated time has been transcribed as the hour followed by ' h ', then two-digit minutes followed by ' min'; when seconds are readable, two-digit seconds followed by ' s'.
1 h 08 min
